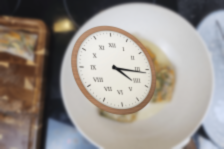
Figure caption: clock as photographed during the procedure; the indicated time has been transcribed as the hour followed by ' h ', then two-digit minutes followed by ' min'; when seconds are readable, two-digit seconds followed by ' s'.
4 h 16 min
